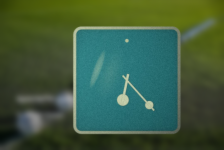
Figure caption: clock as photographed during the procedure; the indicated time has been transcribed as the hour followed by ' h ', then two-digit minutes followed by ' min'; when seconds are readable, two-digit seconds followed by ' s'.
6 h 23 min
